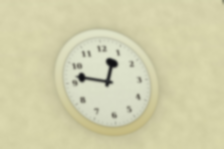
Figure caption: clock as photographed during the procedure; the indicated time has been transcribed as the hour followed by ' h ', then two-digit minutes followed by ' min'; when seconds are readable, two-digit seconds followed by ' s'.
12 h 47 min
